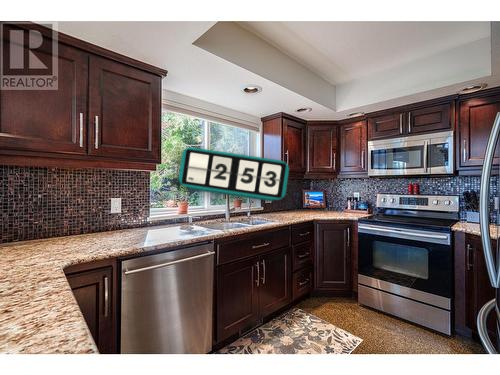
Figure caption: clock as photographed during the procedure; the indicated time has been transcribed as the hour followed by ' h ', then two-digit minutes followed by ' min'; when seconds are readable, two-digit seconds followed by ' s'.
2 h 53 min
